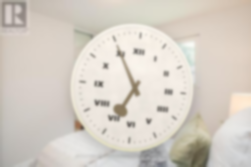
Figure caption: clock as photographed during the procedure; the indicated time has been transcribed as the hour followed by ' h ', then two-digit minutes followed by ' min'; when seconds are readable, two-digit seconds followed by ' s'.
6 h 55 min
